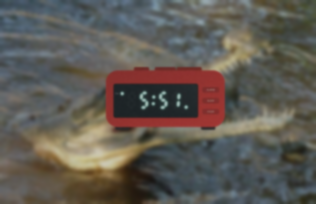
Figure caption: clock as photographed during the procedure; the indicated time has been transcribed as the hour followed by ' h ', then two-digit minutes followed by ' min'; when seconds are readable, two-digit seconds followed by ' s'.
5 h 51 min
